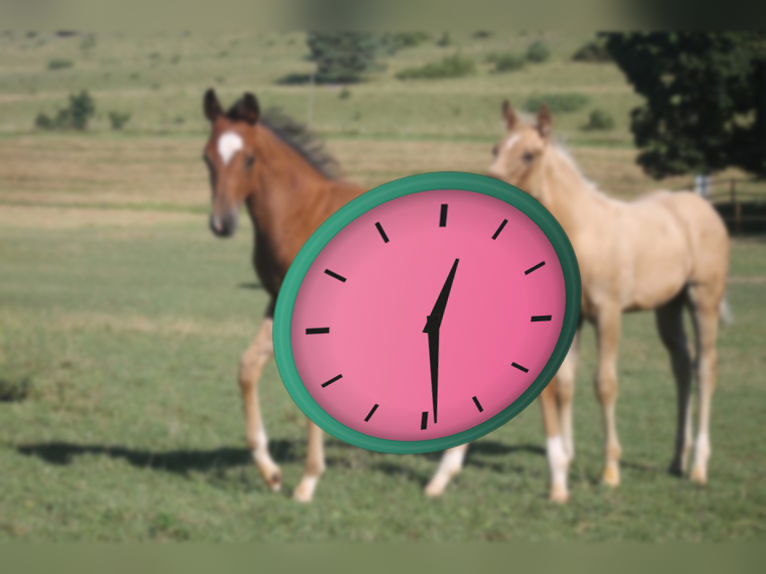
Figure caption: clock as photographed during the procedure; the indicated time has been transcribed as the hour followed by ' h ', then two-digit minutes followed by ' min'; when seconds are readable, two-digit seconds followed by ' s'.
12 h 29 min
